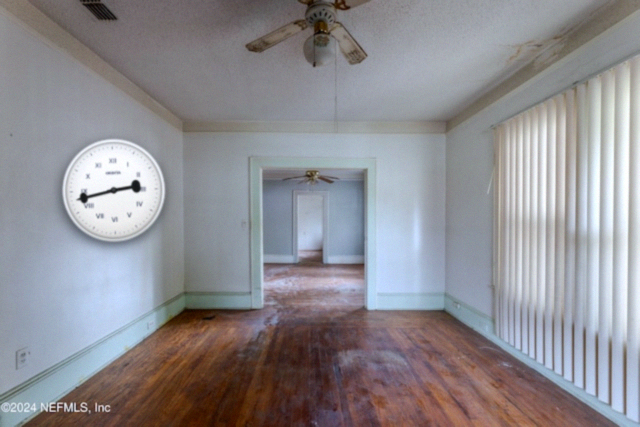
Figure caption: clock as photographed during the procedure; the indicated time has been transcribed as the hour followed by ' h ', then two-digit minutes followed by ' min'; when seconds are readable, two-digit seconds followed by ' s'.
2 h 43 min
